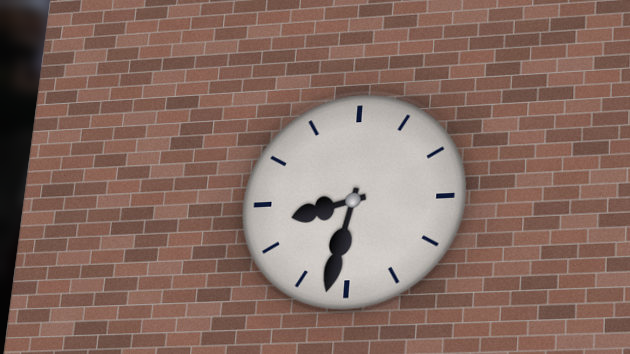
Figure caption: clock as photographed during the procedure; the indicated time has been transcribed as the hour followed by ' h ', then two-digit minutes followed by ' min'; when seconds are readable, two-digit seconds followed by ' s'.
8 h 32 min
